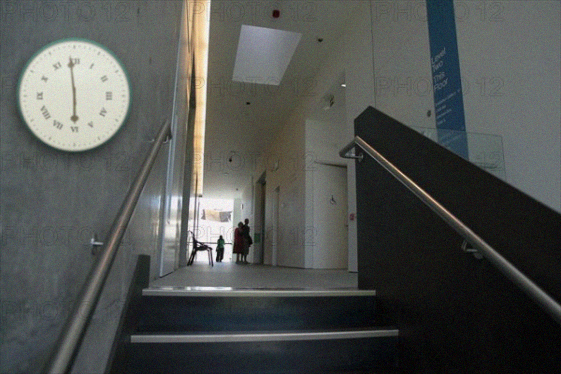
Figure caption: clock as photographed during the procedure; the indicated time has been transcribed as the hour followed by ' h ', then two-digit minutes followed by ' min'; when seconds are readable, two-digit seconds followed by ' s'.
5 h 59 min
